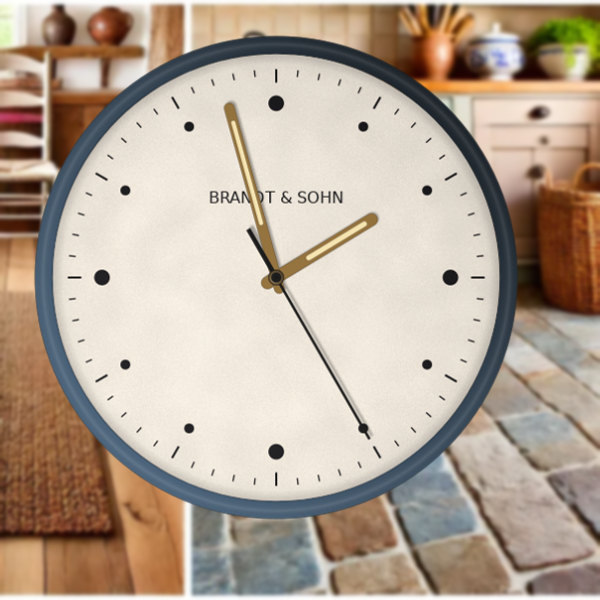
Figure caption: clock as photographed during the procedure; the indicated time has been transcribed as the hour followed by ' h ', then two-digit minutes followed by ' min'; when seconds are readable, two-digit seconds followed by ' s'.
1 h 57 min 25 s
